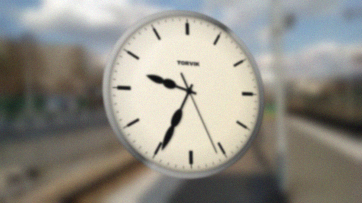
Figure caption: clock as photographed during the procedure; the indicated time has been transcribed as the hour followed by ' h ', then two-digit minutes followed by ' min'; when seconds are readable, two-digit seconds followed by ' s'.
9 h 34 min 26 s
